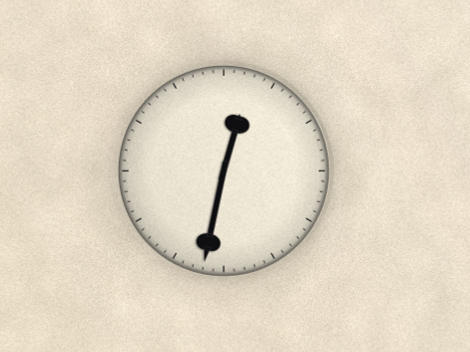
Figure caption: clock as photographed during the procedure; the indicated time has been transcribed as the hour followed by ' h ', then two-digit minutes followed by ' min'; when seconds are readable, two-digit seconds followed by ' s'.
12 h 32 min
